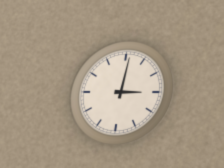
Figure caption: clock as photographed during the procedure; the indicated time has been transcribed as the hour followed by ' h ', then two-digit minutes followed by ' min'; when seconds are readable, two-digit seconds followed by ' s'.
3 h 01 min
